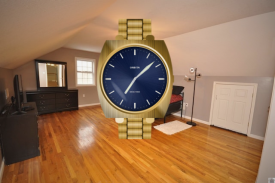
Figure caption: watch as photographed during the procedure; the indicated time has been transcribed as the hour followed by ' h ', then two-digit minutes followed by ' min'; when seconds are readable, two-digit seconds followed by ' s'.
7 h 08 min
